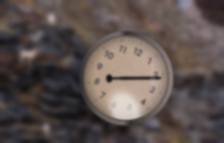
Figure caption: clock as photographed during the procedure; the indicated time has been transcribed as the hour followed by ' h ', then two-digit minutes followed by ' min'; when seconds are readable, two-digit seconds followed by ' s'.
8 h 11 min
